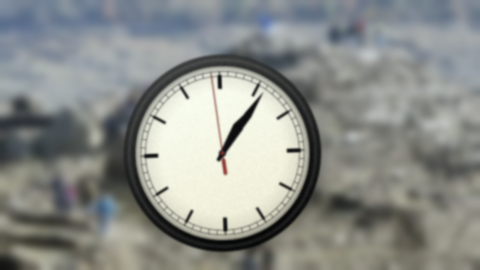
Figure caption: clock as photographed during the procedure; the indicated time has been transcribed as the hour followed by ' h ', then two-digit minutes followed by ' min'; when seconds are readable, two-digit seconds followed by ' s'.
1 h 05 min 59 s
